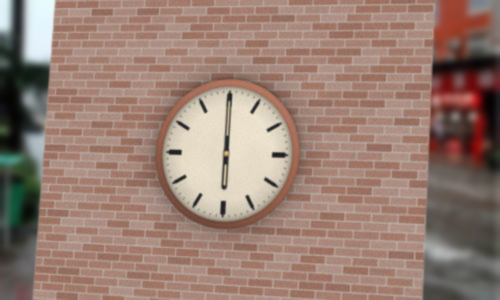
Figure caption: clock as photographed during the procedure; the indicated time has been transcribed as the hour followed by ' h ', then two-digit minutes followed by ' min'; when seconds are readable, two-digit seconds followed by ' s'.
6 h 00 min
